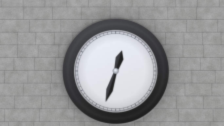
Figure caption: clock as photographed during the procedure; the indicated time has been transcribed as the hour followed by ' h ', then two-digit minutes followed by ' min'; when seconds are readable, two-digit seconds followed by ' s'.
12 h 33 min
